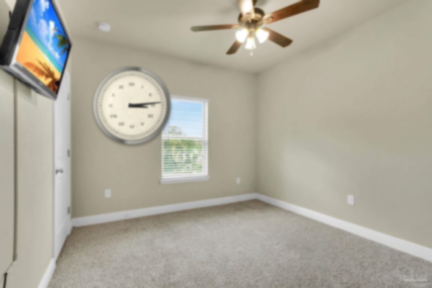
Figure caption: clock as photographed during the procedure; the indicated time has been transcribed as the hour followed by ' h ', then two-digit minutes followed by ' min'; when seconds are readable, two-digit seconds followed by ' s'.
3 h 14 min
